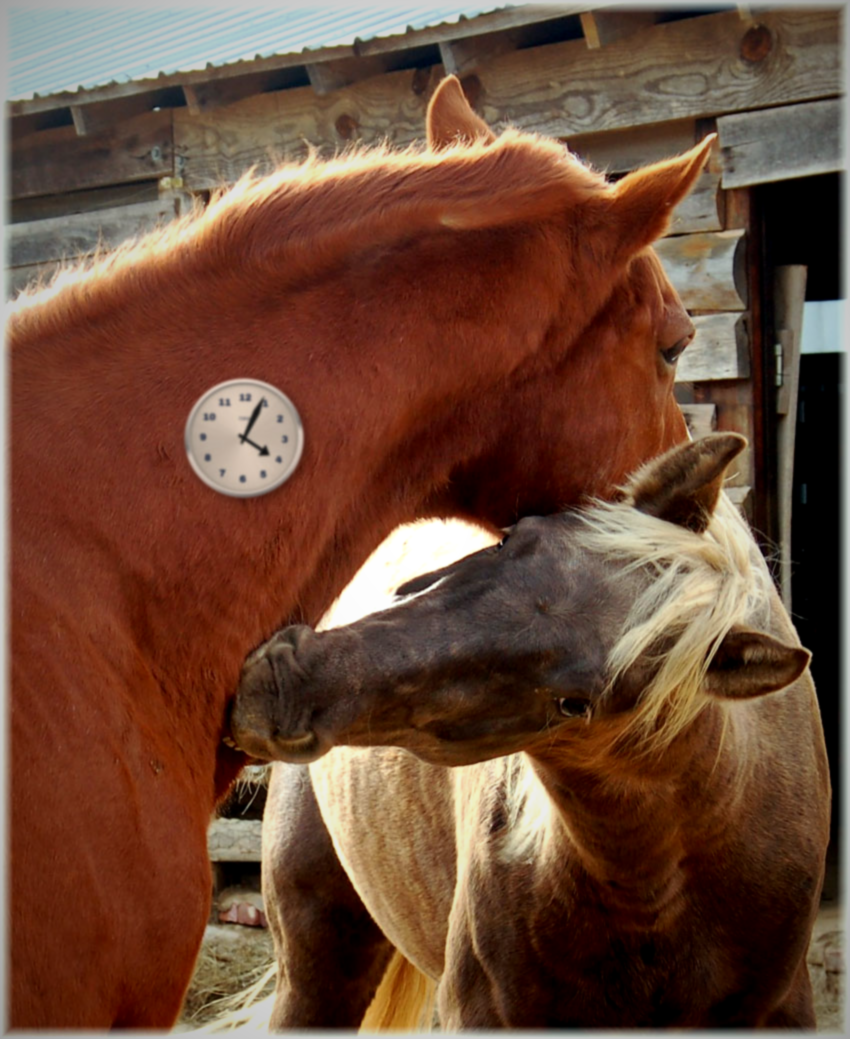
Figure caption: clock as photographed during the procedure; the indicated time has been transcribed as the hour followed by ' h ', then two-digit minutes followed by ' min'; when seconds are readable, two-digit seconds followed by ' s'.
4 h 04 min
